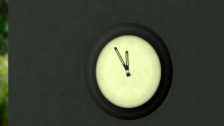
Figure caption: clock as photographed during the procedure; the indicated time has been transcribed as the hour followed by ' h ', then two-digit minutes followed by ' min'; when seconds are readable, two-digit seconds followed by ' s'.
11 h 55 min
